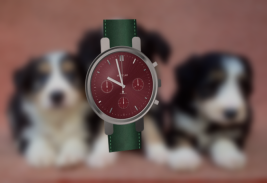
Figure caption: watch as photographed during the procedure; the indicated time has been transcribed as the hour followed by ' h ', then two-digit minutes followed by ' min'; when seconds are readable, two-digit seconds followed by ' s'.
9 h 58 min
